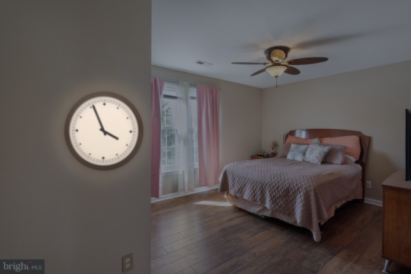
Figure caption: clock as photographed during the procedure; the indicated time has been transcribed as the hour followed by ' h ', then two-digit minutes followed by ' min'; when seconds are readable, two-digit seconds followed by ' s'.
3 h 56 min
